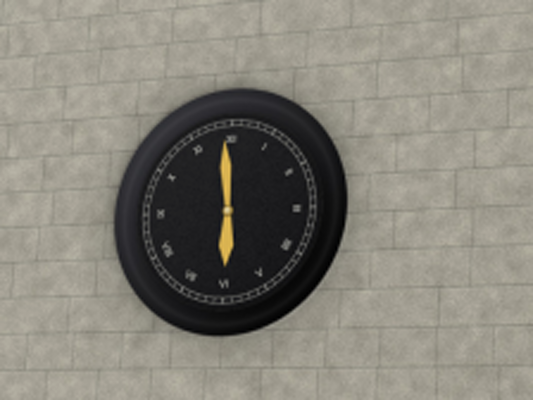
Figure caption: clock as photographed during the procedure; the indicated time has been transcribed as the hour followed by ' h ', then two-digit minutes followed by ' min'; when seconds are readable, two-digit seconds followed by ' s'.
5 h 59 min
